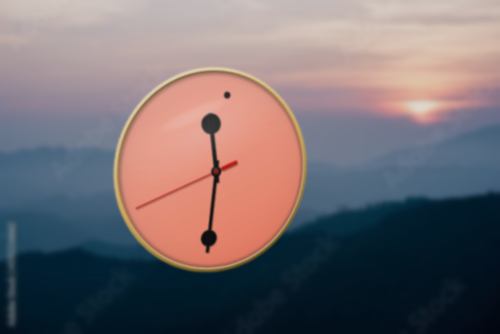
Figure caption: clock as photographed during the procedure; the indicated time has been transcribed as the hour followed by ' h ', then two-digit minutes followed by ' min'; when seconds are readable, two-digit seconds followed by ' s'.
11 h 29 min 40 s
